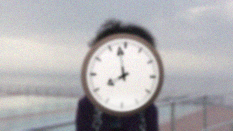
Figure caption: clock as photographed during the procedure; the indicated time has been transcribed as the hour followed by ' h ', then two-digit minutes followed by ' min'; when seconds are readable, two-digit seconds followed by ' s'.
7 h 58 min
